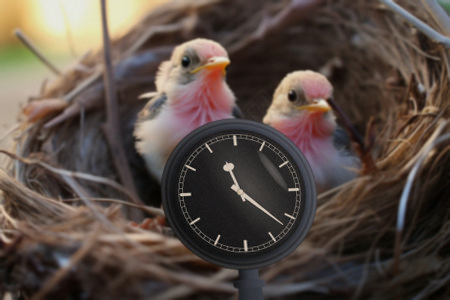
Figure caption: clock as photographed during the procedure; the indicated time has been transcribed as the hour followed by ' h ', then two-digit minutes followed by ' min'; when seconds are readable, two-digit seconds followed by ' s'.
11 h 22 min
